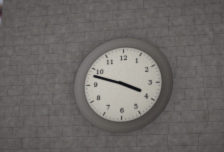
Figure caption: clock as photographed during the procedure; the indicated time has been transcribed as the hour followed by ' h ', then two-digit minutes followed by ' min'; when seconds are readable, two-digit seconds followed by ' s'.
3 h 48 min
